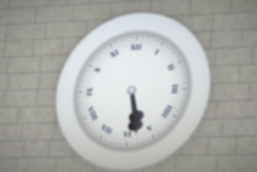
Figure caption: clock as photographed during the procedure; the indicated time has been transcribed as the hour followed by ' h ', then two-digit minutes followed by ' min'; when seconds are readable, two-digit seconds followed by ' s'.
5 h 28 min
